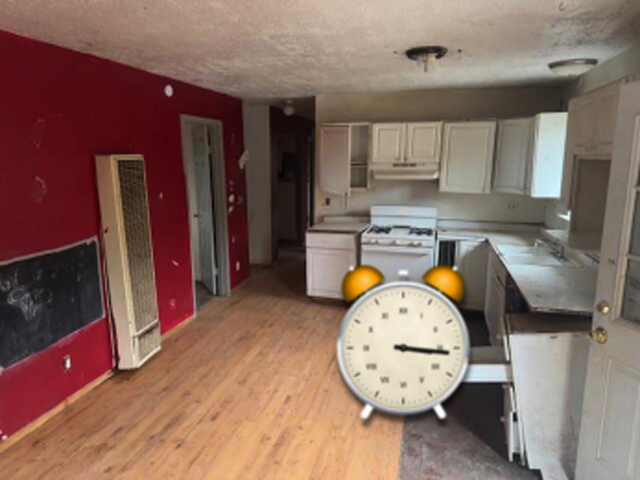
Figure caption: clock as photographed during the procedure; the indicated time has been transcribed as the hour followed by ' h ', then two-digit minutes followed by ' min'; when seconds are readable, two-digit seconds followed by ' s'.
3 h 16 min
